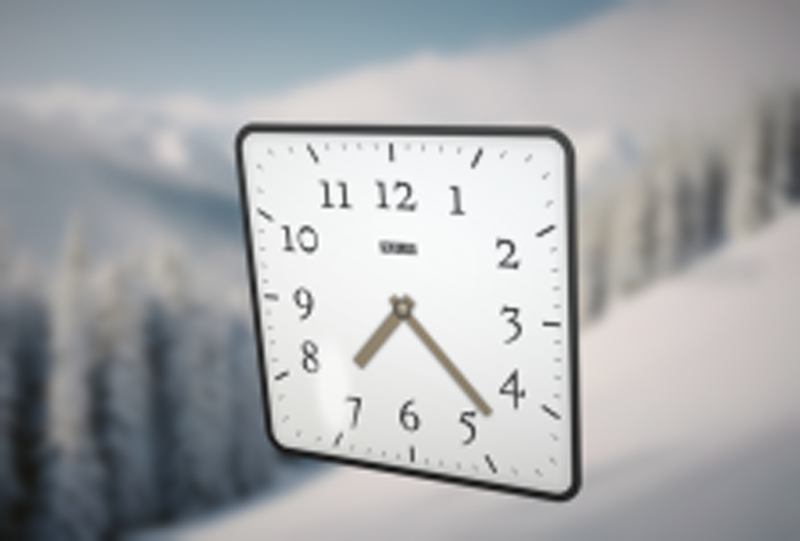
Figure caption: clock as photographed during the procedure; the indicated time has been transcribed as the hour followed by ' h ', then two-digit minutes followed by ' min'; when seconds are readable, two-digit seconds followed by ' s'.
7 h 23 min
